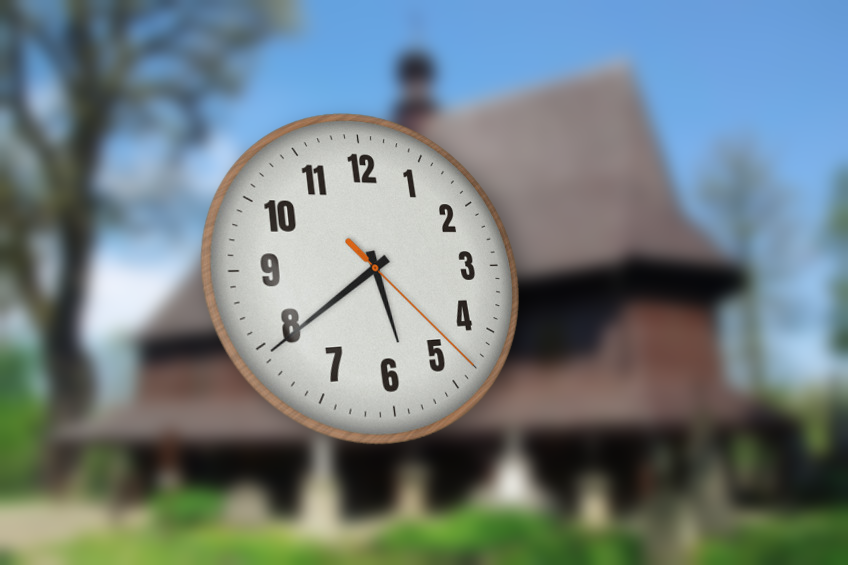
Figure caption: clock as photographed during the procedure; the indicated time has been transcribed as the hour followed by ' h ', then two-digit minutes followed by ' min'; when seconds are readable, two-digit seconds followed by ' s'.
5 h 39 min 23 s
